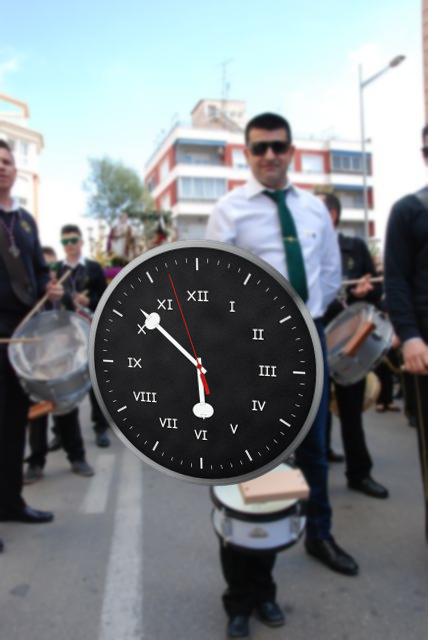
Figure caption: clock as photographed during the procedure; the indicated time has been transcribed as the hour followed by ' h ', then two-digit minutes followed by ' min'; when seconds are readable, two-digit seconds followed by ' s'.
5 h 51 min 57 s
